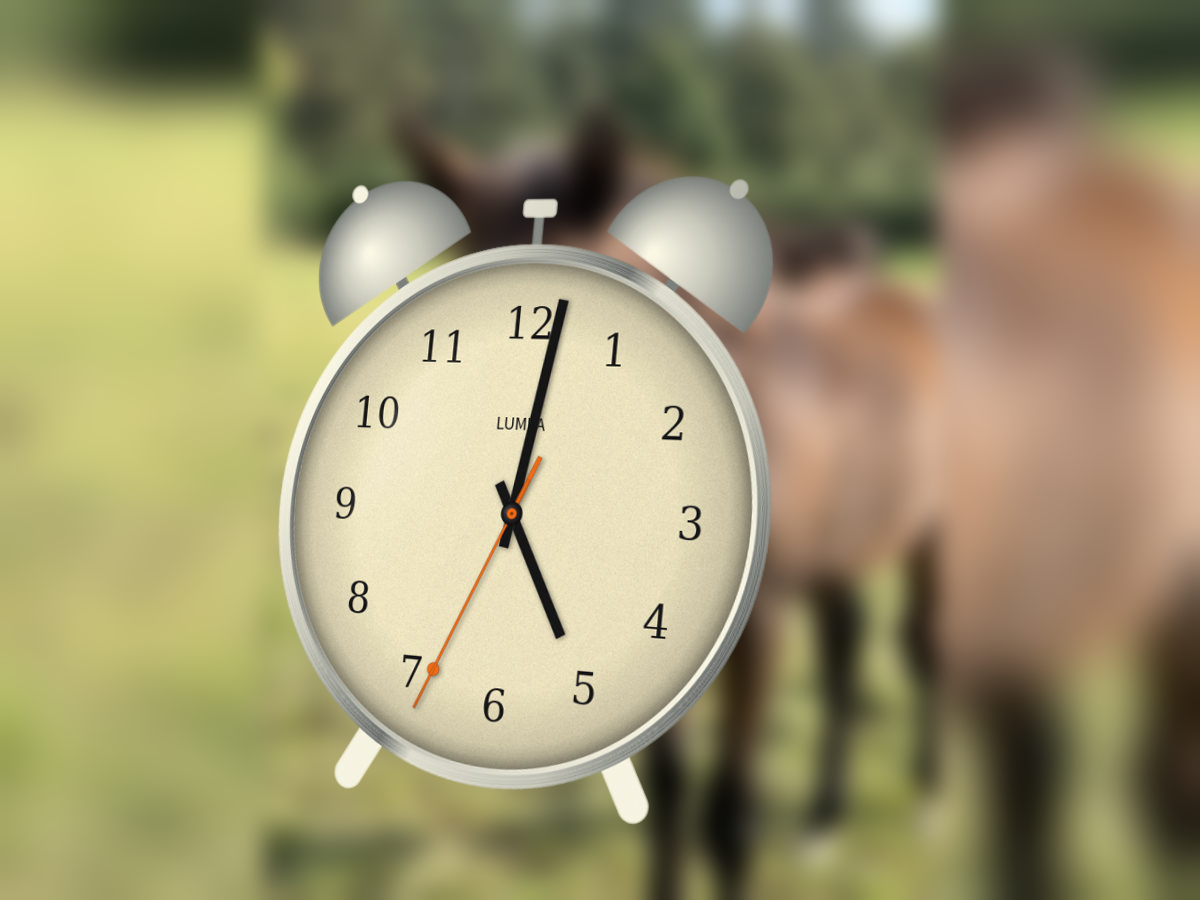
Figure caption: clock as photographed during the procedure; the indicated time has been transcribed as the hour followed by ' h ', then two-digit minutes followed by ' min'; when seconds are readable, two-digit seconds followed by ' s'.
5 h 01 min 34 s
